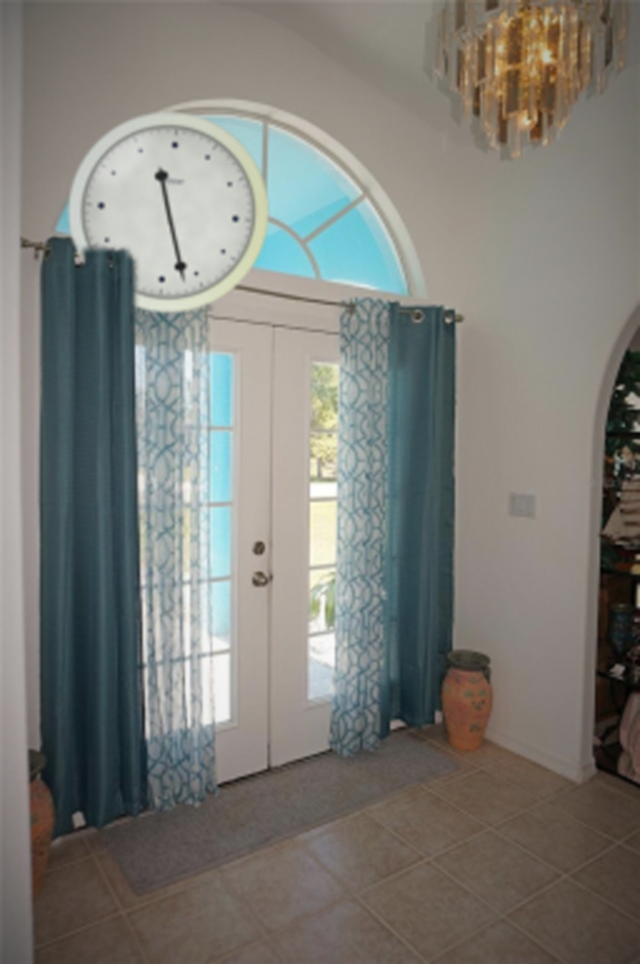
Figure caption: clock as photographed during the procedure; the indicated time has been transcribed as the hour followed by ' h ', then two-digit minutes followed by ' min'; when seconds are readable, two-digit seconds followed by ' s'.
11 h 27 min
